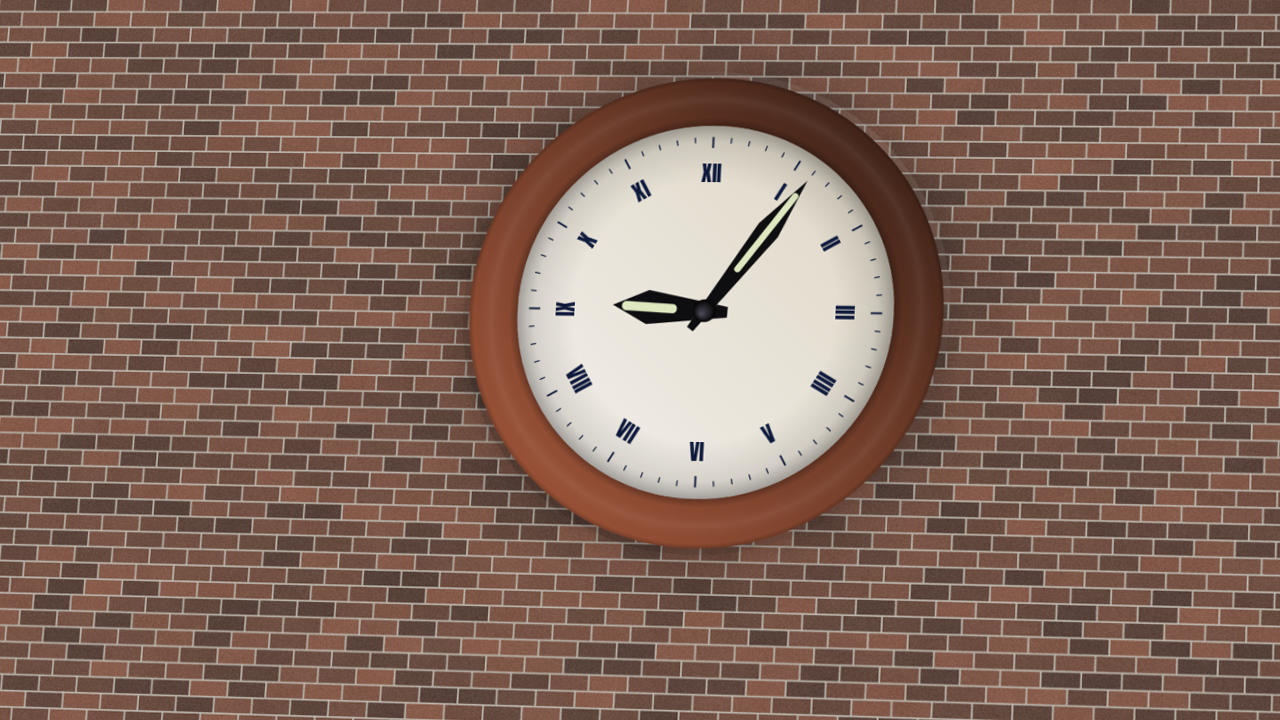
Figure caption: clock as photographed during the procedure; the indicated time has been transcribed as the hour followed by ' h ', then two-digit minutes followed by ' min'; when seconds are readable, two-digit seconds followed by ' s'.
9 h 06 min
